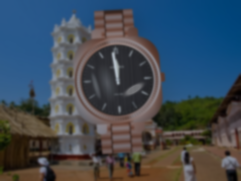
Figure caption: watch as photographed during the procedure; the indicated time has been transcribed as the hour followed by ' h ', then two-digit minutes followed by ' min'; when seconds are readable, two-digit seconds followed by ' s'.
11 h 59 min
